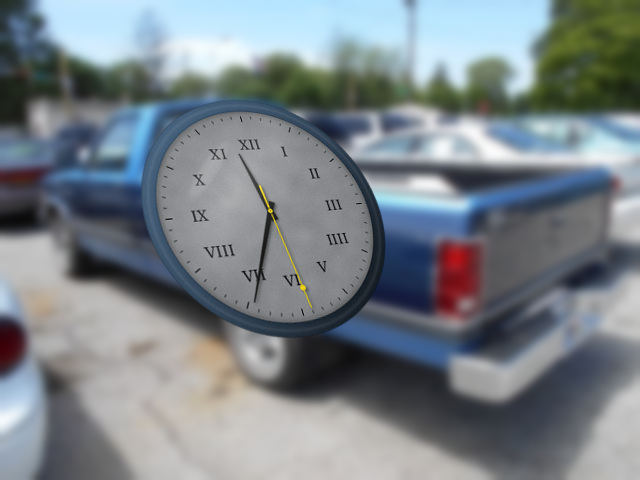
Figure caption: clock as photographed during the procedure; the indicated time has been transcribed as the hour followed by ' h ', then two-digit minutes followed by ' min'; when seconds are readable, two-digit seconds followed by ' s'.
11 h 34 min 29 s
